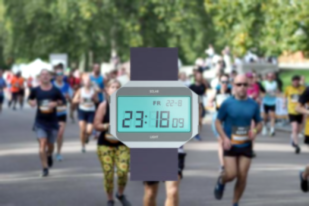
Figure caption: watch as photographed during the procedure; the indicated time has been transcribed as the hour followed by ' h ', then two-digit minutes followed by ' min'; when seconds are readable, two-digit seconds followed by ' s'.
23 h 18 min 09 s
